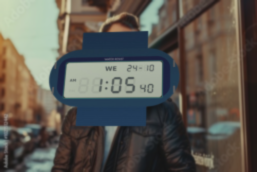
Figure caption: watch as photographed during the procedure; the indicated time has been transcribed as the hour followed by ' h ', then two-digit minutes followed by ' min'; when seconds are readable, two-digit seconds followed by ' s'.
1 h 05 min 40 s
